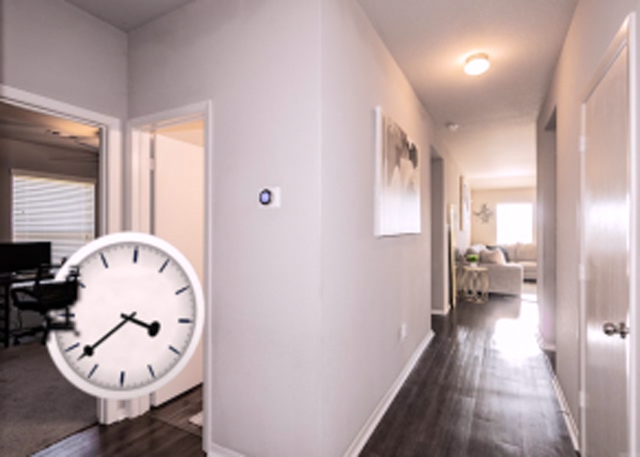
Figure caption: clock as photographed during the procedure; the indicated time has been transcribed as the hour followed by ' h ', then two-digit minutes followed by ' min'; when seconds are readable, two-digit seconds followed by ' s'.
3 h 38 min
